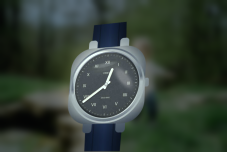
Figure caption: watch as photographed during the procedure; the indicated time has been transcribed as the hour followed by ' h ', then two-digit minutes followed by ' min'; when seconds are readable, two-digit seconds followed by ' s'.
12 h 39 min
